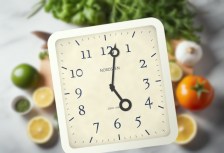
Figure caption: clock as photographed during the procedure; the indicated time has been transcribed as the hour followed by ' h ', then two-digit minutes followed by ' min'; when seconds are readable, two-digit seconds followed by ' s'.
5 h 02 min
